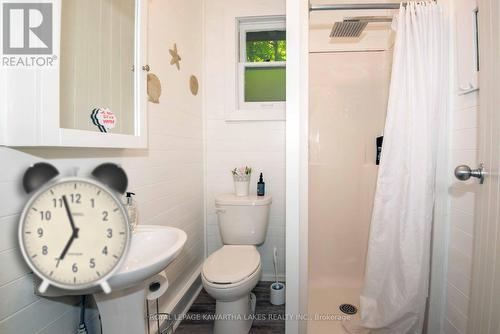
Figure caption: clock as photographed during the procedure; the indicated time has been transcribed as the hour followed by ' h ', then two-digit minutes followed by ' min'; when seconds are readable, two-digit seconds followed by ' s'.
6 h 57 min
